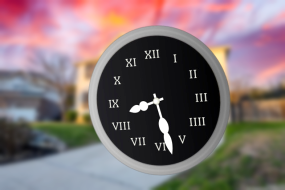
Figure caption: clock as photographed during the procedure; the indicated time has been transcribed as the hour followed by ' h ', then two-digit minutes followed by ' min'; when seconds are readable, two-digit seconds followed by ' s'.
8 h 28 min
